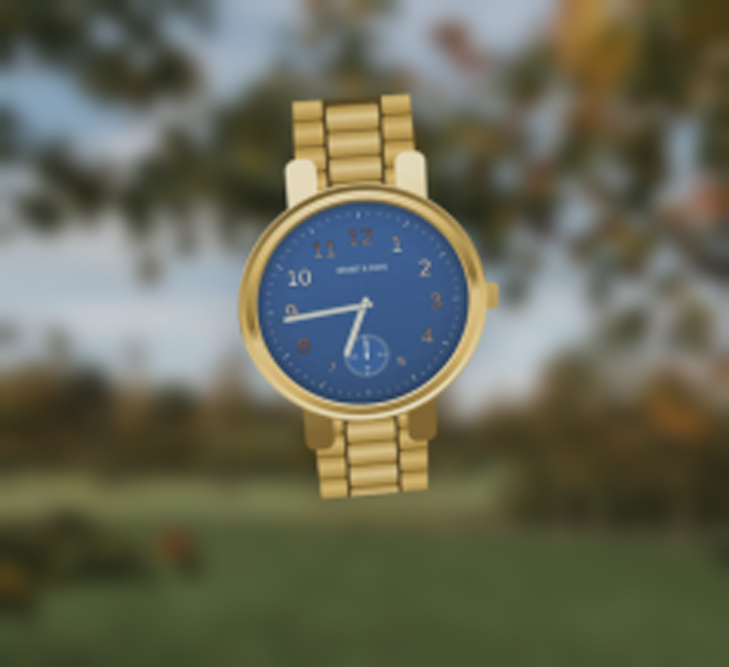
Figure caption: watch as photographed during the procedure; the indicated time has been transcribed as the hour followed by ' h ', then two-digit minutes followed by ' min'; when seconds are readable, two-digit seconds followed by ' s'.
6 h 44 min
